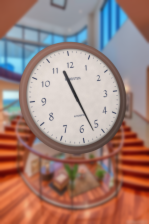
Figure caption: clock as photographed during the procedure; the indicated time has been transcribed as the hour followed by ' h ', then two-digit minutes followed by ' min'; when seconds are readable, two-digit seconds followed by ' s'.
11 h 27 min
